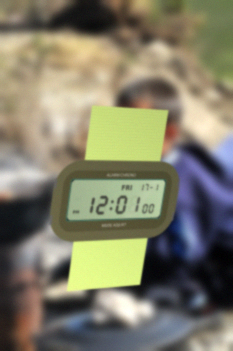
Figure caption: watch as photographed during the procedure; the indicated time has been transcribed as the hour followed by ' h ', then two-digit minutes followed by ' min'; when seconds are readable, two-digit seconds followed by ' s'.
12 h 01 min
